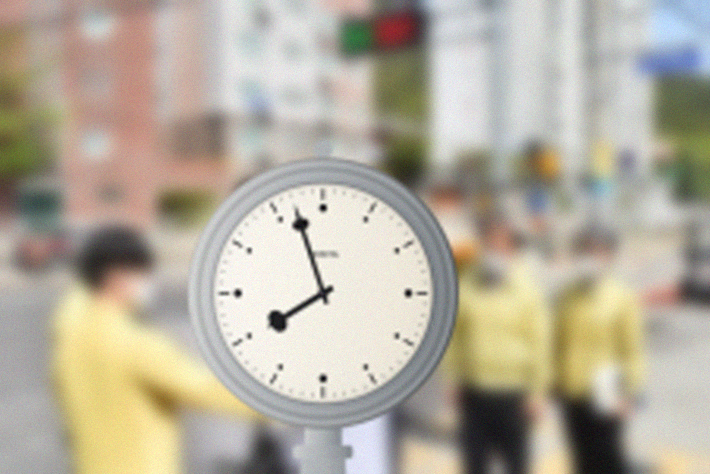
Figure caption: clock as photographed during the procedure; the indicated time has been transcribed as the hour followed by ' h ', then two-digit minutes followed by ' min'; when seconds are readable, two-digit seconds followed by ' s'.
7 h 57 min
